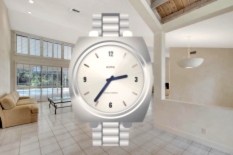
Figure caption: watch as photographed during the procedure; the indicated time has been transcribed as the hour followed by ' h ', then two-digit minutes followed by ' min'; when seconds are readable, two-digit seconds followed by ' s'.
2 h 36 min
